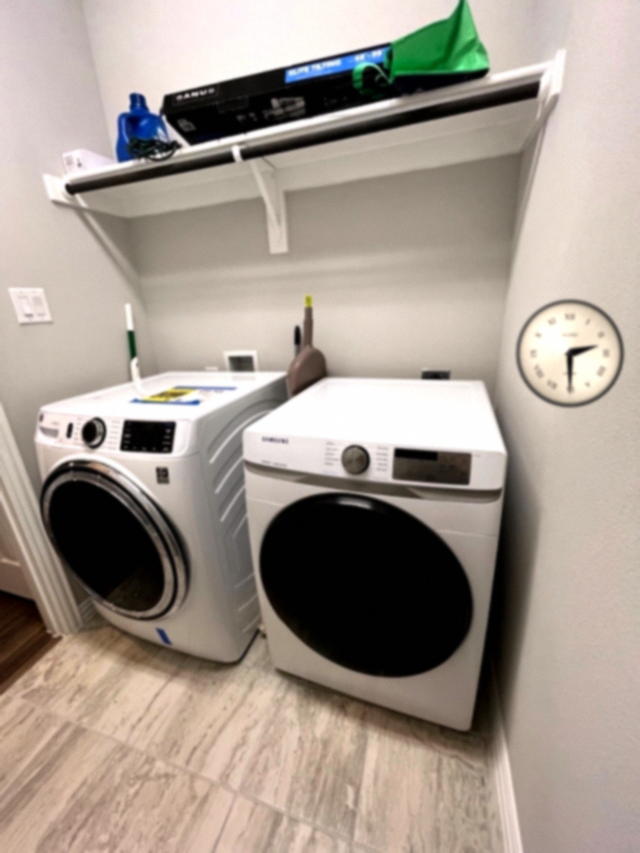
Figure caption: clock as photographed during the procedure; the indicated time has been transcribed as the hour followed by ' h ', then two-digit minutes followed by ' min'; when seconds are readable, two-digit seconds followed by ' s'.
2 h 30 min
